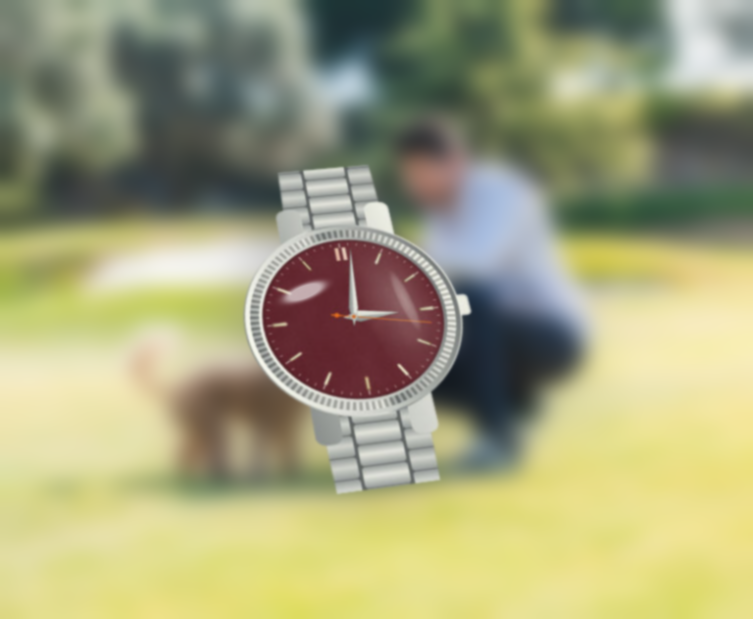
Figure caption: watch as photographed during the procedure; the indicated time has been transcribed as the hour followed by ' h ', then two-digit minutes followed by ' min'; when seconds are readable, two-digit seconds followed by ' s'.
3 h 01 min 17 s
